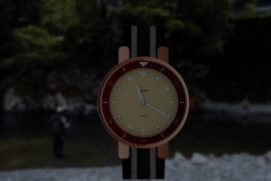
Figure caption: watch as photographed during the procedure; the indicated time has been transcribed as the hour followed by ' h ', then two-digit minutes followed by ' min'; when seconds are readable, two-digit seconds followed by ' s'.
11 h 20 min
